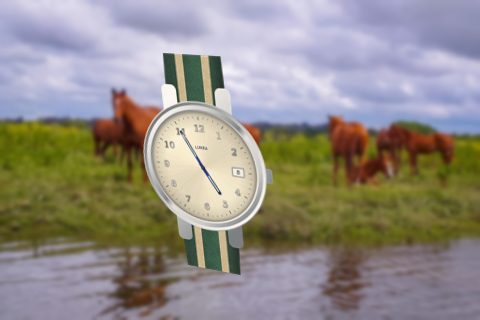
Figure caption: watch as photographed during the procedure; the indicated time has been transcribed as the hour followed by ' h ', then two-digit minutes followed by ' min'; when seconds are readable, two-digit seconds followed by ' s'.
4 h 55 min
